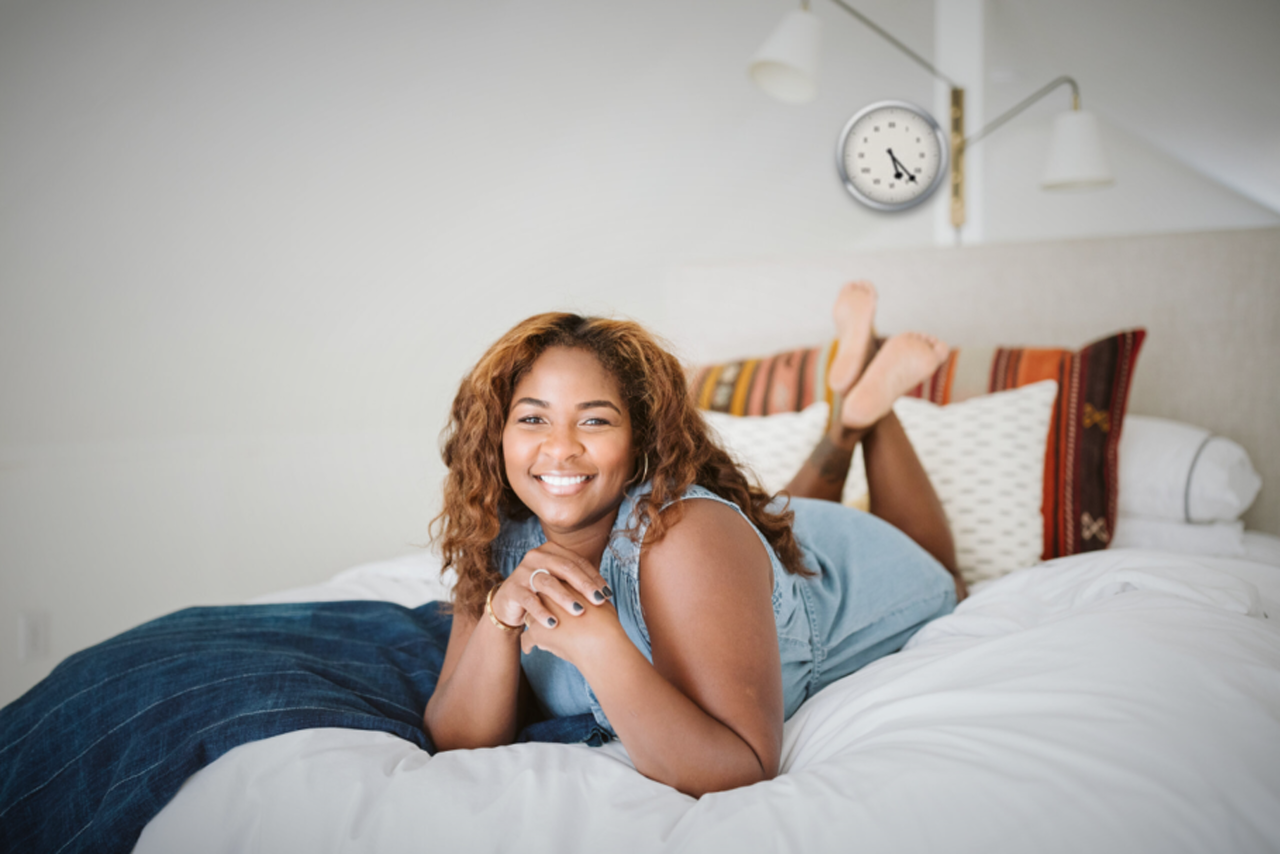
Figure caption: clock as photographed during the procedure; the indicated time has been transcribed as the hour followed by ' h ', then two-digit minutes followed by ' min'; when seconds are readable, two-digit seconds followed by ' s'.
5 h 23 min
